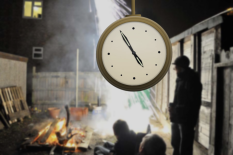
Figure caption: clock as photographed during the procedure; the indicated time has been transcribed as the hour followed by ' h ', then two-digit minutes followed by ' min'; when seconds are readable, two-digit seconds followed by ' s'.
4 h 55 min
